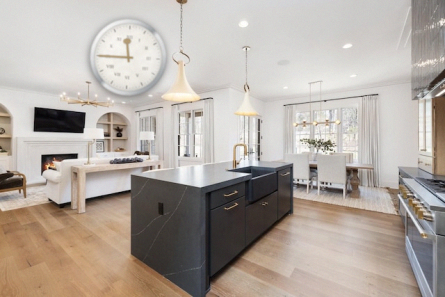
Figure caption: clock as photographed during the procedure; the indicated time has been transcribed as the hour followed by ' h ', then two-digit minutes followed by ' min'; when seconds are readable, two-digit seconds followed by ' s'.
11 h 45 min
